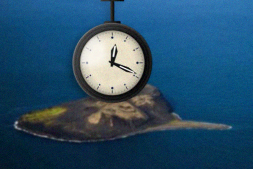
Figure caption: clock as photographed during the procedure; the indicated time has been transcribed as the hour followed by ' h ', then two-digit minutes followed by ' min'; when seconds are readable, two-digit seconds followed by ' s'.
12 h 19 min
